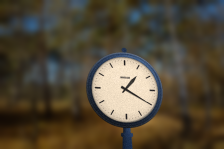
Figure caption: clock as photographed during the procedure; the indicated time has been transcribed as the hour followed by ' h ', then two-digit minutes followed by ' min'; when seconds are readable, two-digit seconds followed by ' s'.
1 h 20 min
